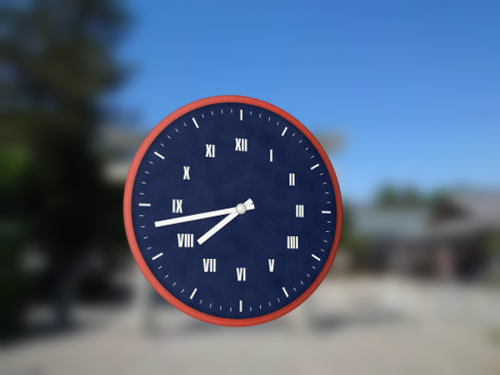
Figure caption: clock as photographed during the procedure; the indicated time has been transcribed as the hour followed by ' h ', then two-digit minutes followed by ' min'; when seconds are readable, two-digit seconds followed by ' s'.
7 h 43 min
